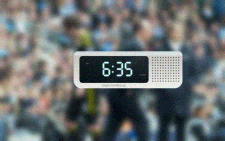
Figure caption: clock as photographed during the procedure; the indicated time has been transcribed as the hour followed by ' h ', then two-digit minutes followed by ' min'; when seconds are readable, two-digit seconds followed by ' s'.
6 h 35 min
